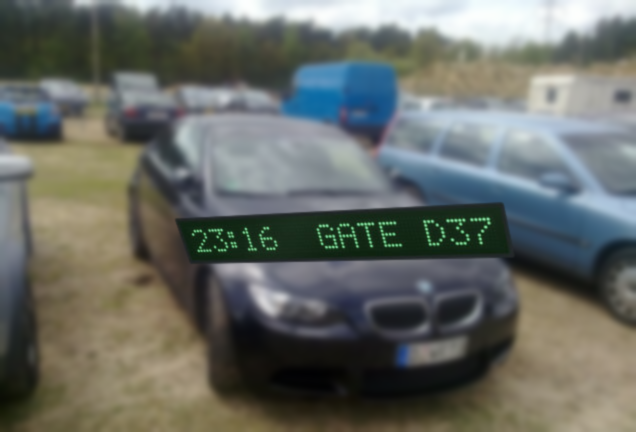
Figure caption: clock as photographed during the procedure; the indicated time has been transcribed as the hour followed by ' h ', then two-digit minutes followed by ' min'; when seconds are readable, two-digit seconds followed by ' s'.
23 h 16 min
